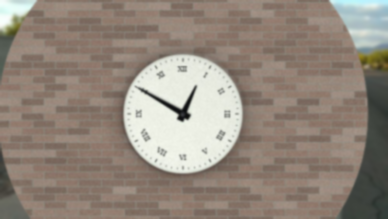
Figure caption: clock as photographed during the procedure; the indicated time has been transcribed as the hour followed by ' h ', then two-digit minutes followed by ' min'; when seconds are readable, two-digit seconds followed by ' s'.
12 h 50 min
